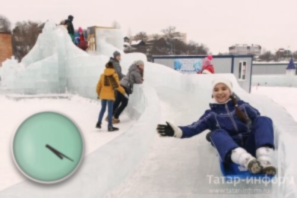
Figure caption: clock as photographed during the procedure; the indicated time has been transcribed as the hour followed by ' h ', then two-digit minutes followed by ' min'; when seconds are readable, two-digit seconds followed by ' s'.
4 h 20 min
